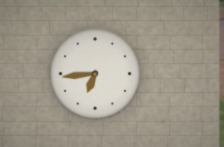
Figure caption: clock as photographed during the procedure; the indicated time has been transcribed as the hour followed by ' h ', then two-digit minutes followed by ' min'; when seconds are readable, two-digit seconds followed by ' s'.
6 h 44 min
